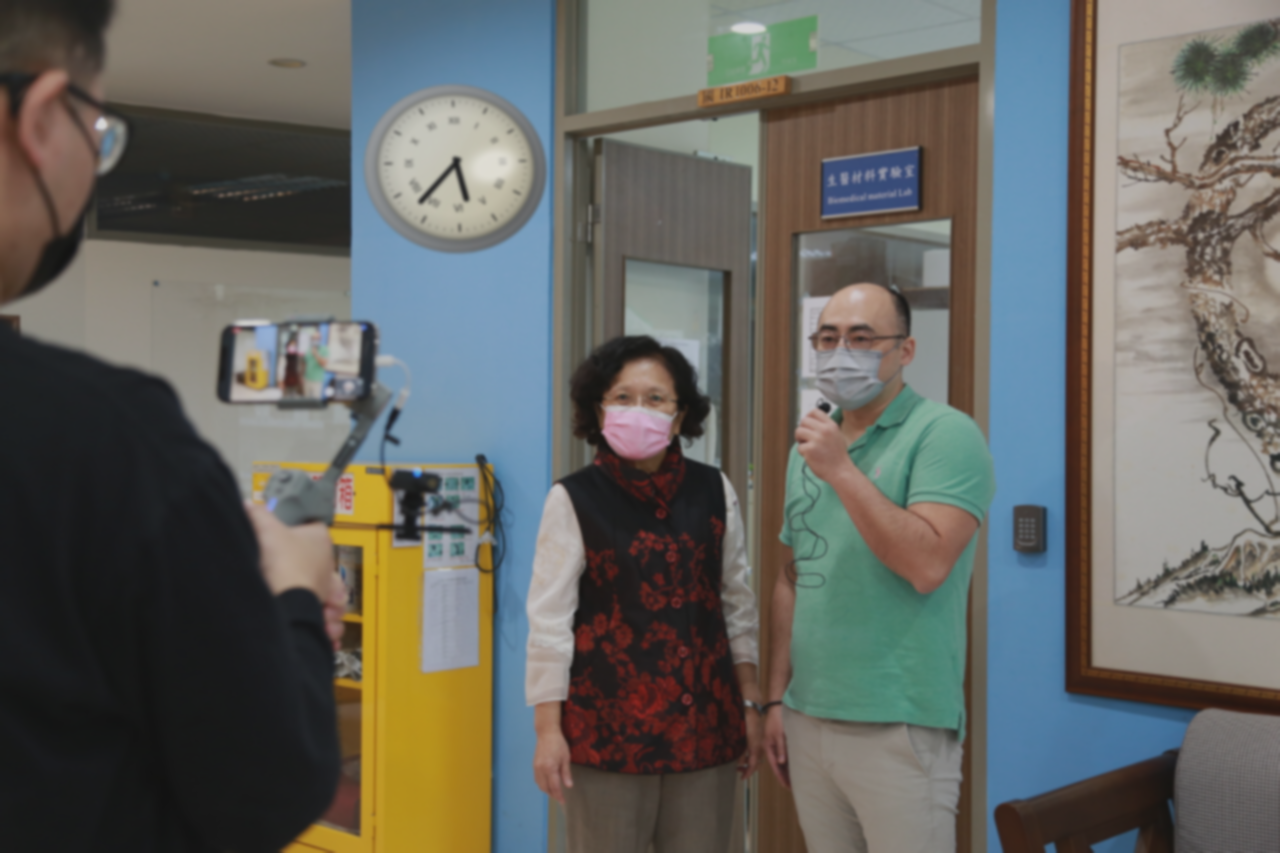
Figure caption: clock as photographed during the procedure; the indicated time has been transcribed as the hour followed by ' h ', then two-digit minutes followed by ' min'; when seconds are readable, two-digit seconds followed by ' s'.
5 h 37 min
